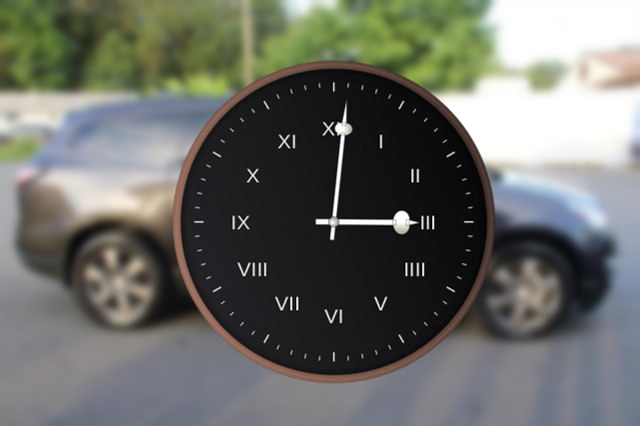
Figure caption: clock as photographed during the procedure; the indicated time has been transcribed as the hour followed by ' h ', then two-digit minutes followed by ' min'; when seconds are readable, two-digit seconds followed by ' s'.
3 h 01 min
